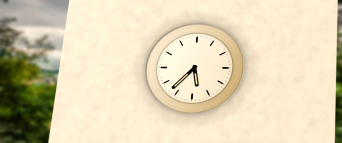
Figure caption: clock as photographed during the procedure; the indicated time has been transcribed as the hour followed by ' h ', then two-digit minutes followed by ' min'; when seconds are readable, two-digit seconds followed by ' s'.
5 h 37 min
